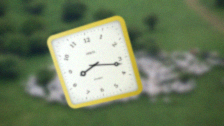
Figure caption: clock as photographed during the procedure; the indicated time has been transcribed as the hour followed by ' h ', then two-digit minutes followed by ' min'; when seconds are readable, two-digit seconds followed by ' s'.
8 h 17 min
